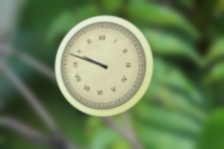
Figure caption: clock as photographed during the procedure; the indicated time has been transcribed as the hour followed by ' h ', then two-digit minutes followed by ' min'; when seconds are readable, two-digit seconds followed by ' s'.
9 h 48 min
